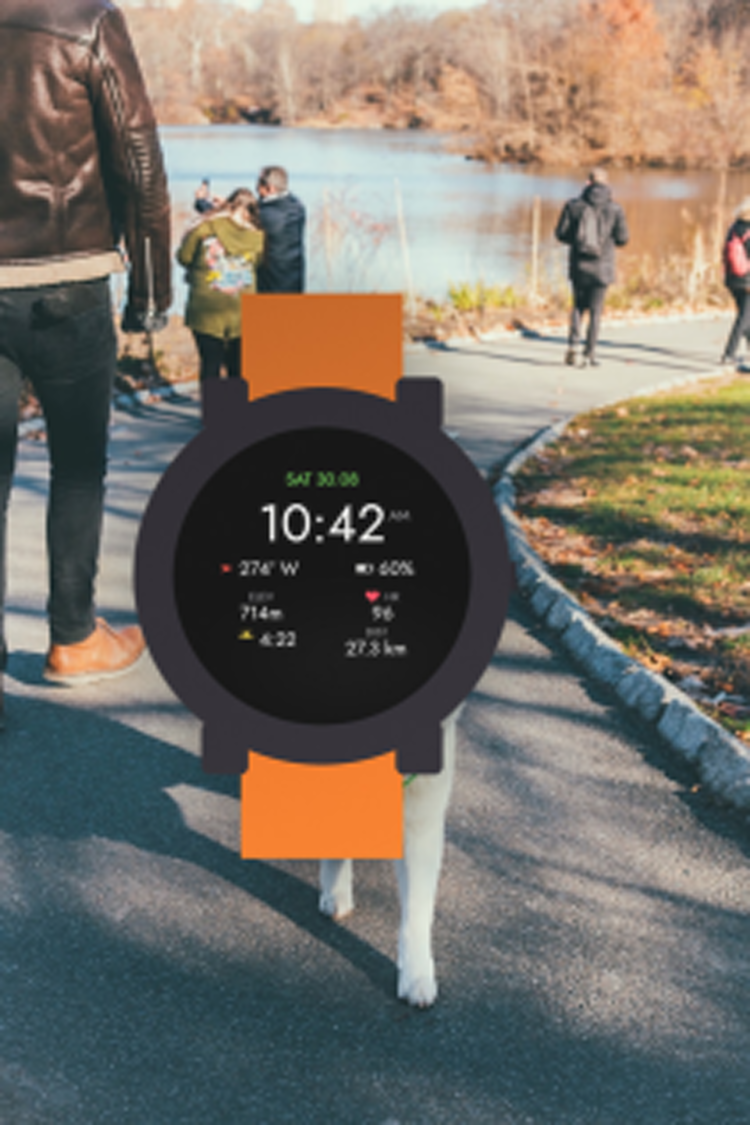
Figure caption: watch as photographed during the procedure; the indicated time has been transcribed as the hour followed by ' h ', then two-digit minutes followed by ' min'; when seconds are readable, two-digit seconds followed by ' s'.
10 h 42 min
